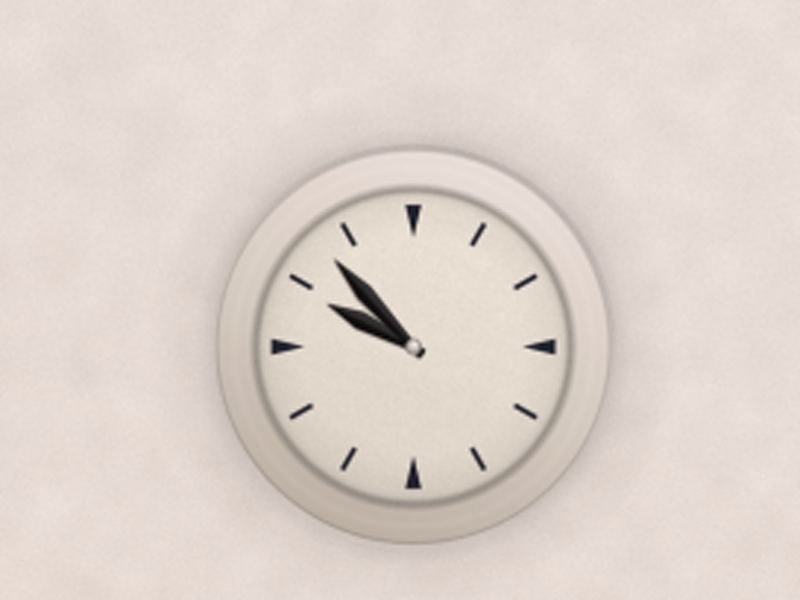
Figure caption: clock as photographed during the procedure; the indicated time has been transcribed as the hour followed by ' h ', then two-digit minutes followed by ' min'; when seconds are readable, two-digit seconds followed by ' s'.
9 h 53 min
